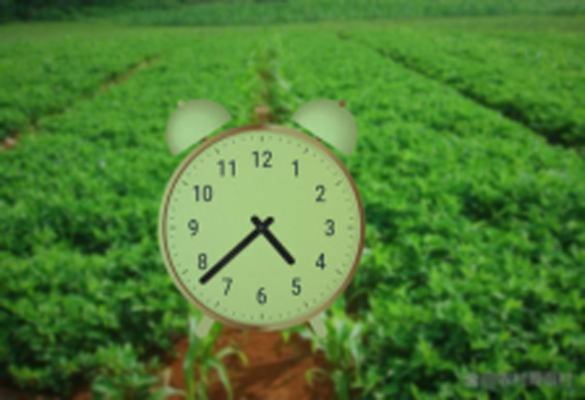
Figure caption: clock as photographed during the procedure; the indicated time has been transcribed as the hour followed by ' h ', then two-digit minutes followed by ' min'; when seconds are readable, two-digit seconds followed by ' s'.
4 h 38 min
